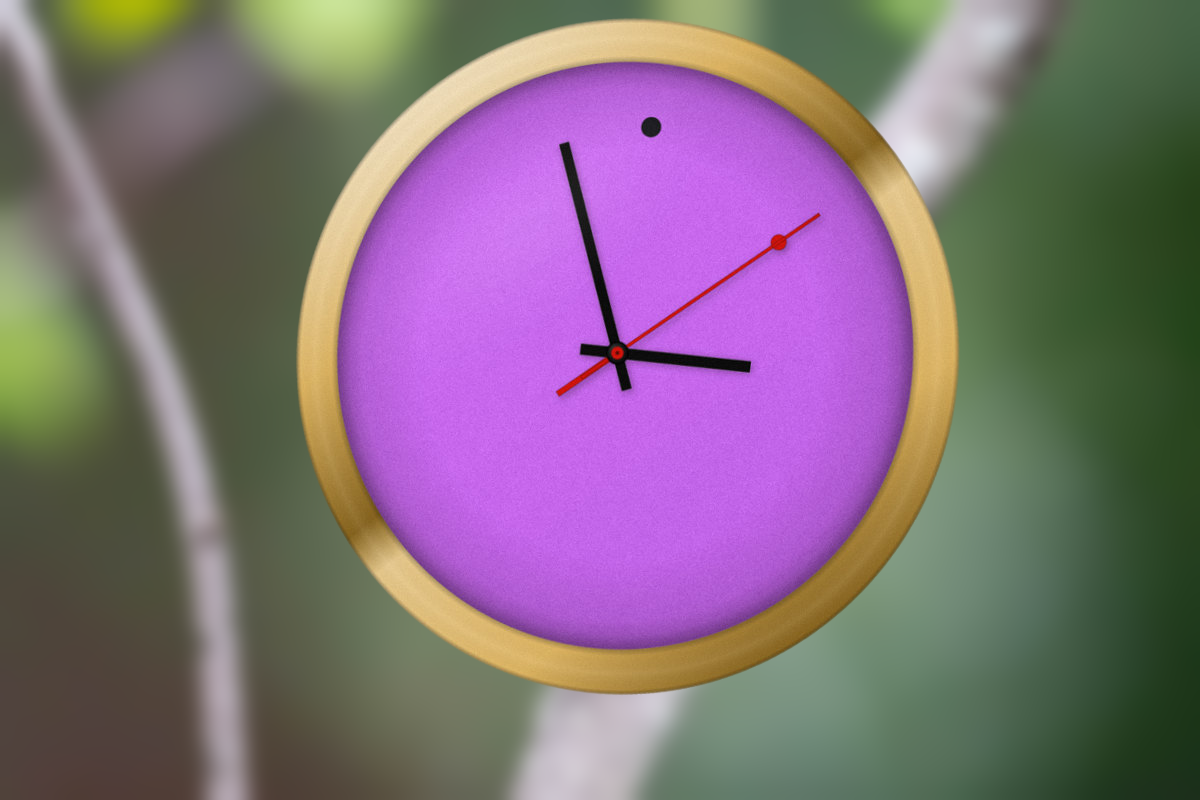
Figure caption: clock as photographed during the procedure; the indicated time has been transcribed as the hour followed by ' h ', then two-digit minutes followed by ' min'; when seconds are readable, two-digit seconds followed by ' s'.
2 h 56 min 08 s
